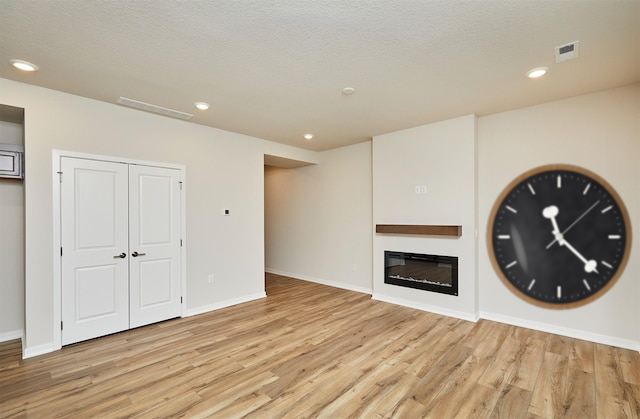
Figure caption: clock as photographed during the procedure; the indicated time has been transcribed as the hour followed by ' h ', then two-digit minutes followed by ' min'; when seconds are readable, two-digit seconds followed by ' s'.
11 h 22 min 08 s
